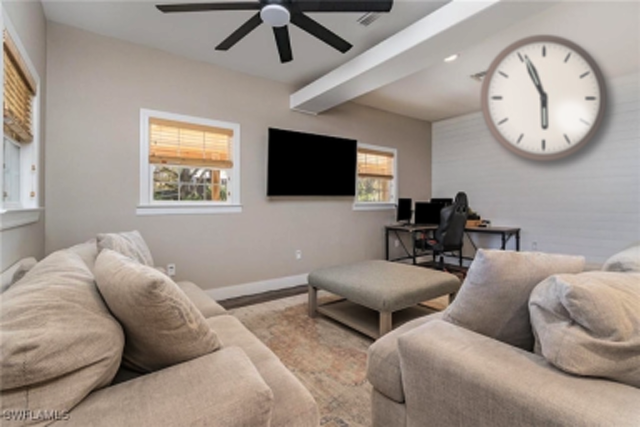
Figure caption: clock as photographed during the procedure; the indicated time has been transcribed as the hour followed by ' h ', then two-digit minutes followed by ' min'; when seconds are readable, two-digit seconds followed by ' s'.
5 h 56 min
